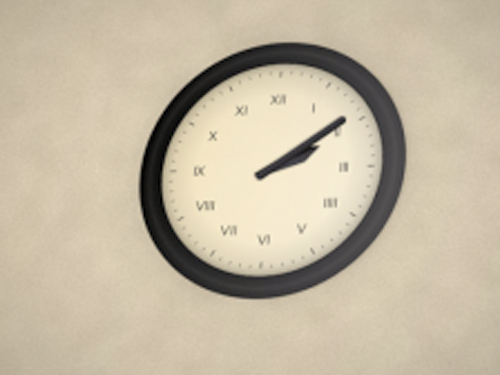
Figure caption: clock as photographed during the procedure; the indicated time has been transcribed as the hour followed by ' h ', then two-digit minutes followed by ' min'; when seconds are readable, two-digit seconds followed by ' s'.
2 h 09 min
